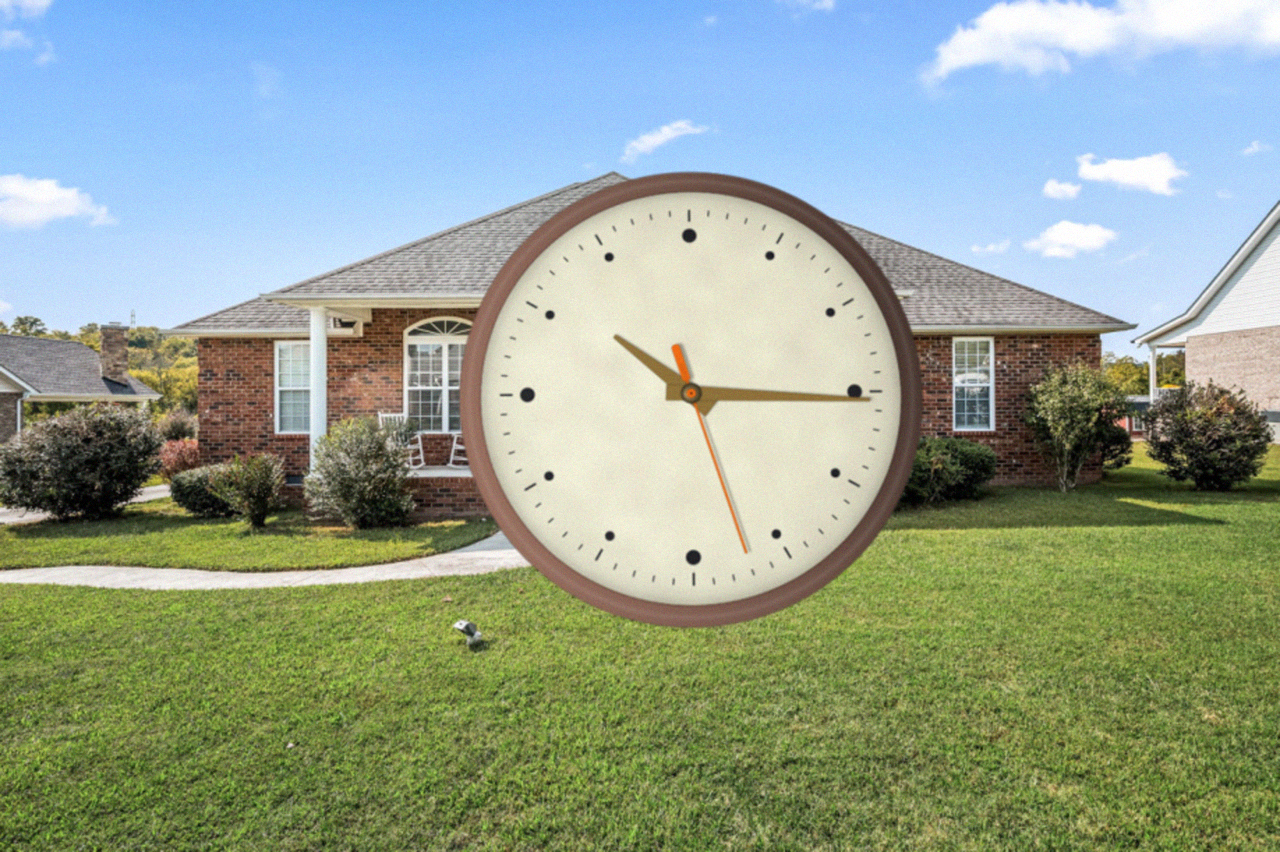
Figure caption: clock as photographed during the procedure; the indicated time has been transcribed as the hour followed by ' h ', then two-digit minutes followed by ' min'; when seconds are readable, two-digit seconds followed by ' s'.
10 h 15 min 27 s
